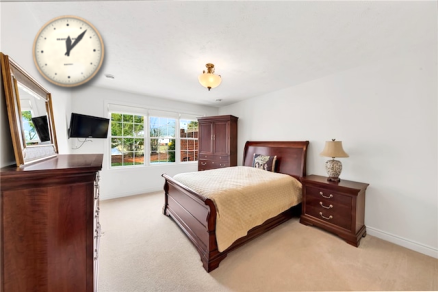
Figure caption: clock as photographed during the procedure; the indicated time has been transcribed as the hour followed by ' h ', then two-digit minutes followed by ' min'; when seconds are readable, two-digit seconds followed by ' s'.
12 h 07 min
